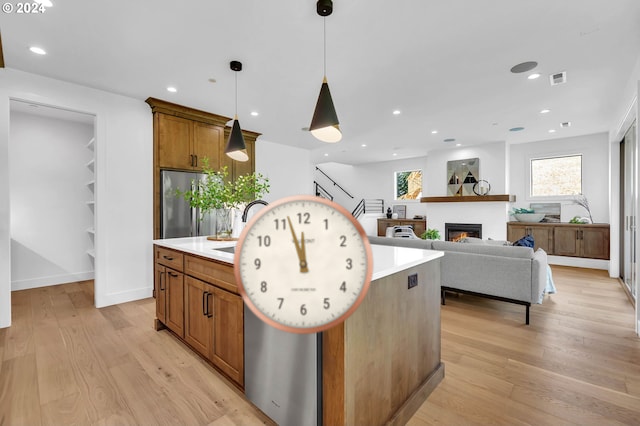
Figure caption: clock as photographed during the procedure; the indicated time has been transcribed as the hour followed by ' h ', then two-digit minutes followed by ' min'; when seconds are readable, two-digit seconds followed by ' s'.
11 h 57 min
